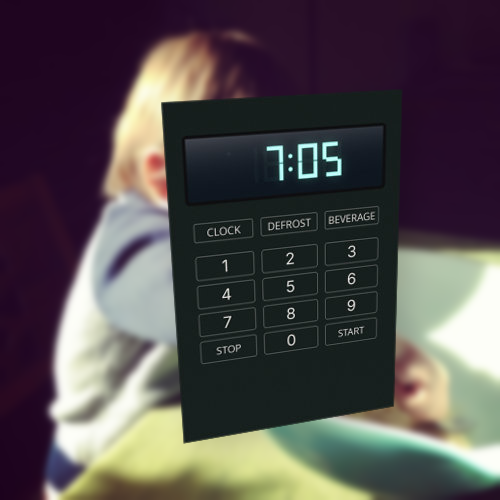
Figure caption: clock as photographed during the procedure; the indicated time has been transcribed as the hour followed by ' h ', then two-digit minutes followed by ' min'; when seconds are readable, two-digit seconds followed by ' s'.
7 h 05 min
